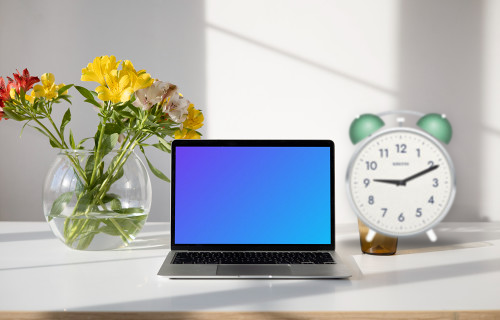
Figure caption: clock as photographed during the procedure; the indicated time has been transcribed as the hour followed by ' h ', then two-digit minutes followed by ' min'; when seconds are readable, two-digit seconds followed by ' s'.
9 h 11 min
